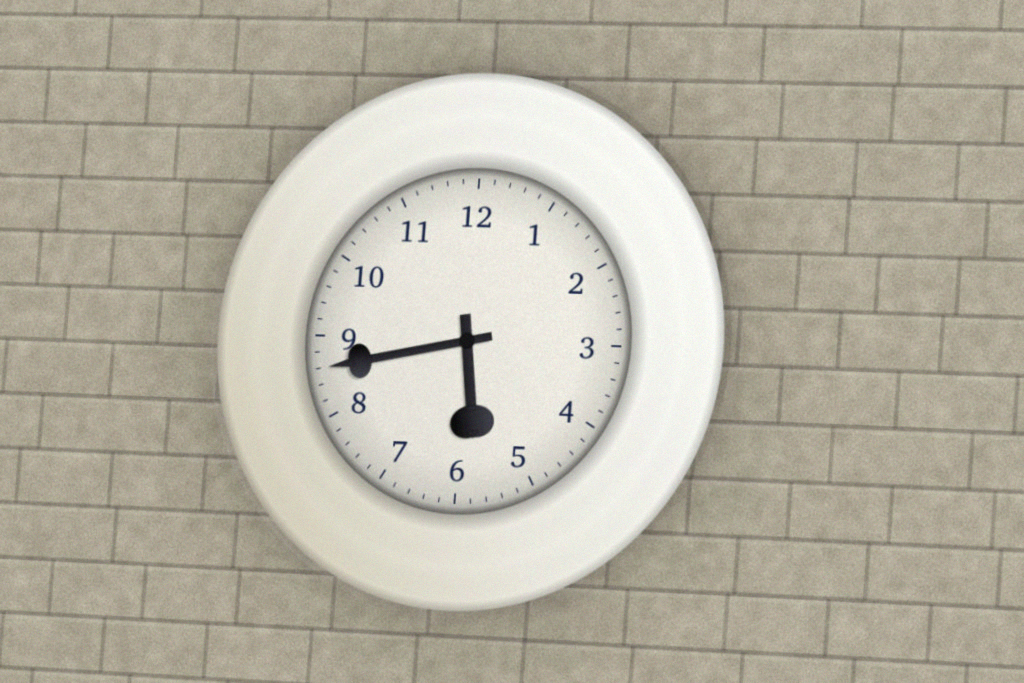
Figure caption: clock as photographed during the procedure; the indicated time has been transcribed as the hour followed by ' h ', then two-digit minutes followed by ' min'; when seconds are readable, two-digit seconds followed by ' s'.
5 h 43 min
